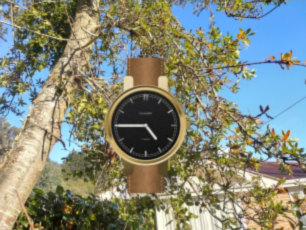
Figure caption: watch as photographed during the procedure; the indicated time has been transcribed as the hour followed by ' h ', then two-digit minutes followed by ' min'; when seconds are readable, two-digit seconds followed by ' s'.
4 h 45 min
